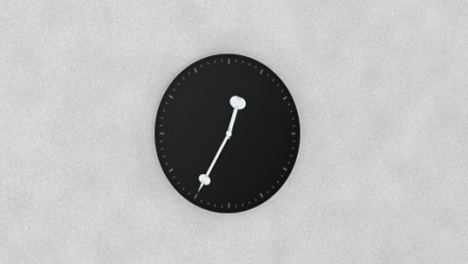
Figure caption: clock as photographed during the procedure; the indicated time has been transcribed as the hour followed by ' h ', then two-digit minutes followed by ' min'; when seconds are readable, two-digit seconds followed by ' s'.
12 h 35 min
